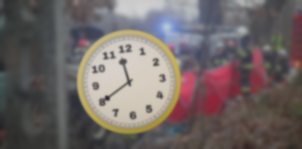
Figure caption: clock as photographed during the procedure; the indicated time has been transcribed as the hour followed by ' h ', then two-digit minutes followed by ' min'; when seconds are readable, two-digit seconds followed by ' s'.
11 h 40 min
